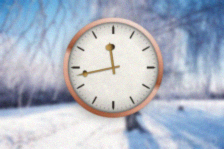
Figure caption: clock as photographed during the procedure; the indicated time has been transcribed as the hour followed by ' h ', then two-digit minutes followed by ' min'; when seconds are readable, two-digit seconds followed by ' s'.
11 h 43 min
